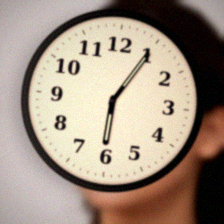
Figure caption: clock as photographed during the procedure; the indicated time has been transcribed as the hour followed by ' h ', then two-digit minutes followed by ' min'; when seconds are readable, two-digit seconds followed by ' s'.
6 h 05 min
